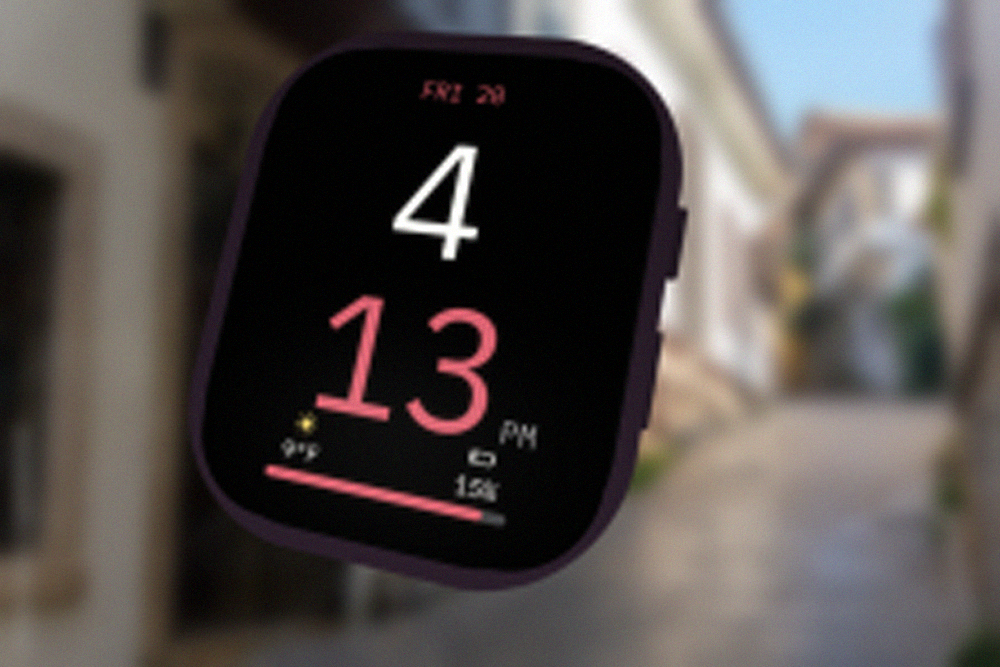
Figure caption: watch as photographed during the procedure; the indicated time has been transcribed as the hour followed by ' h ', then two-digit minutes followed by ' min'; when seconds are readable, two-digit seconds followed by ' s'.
4 h 13 min
